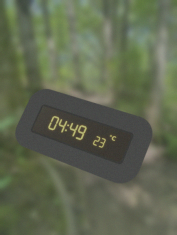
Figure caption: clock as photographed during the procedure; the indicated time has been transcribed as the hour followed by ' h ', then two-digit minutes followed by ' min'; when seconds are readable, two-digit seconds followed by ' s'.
4 h 49 min
